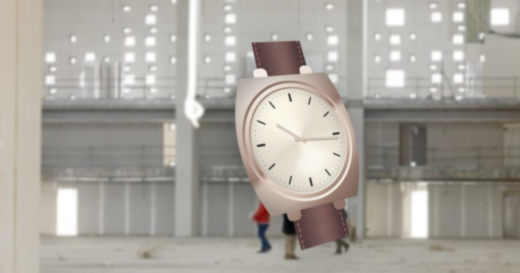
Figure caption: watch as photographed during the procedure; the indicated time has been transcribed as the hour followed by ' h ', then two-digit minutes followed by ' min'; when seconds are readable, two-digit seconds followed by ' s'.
10 h 16 min
